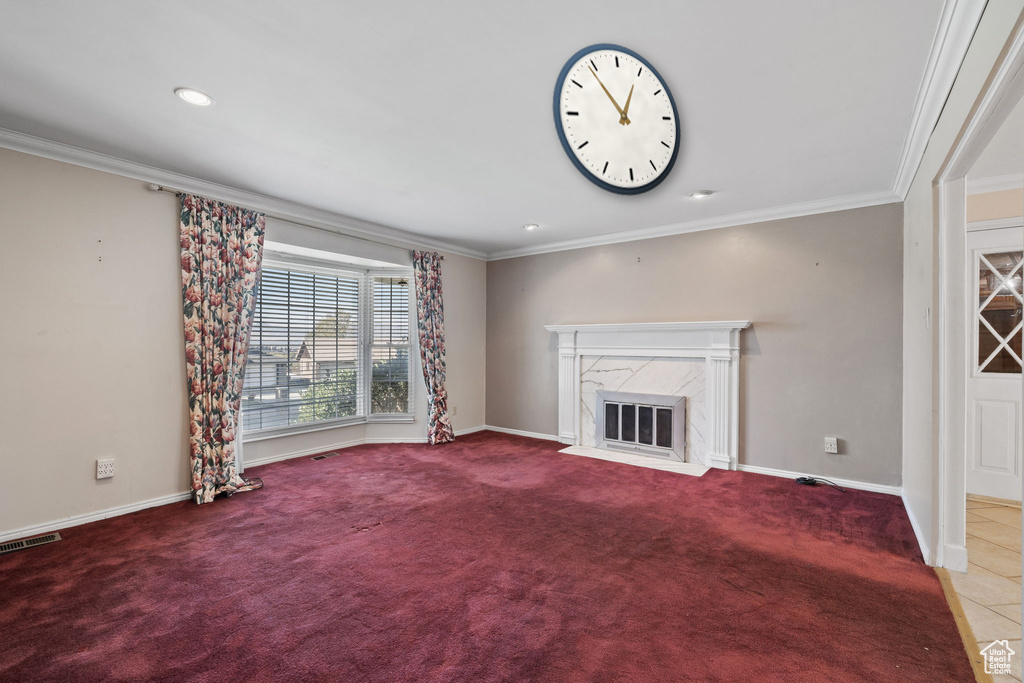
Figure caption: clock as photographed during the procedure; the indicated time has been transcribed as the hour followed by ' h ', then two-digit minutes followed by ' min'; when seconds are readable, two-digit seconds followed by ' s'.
12 h 54 min
